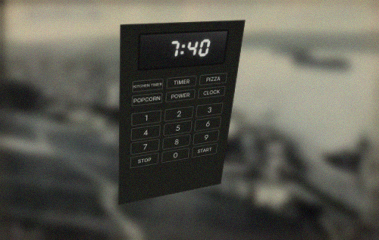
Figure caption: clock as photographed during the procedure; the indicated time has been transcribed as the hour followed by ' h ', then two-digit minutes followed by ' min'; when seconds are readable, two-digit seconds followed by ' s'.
7 h 40 min
